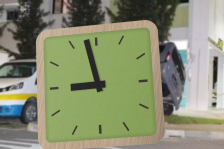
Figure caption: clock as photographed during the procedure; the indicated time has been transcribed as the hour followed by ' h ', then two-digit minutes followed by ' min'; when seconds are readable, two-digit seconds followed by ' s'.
8 h 58 min
